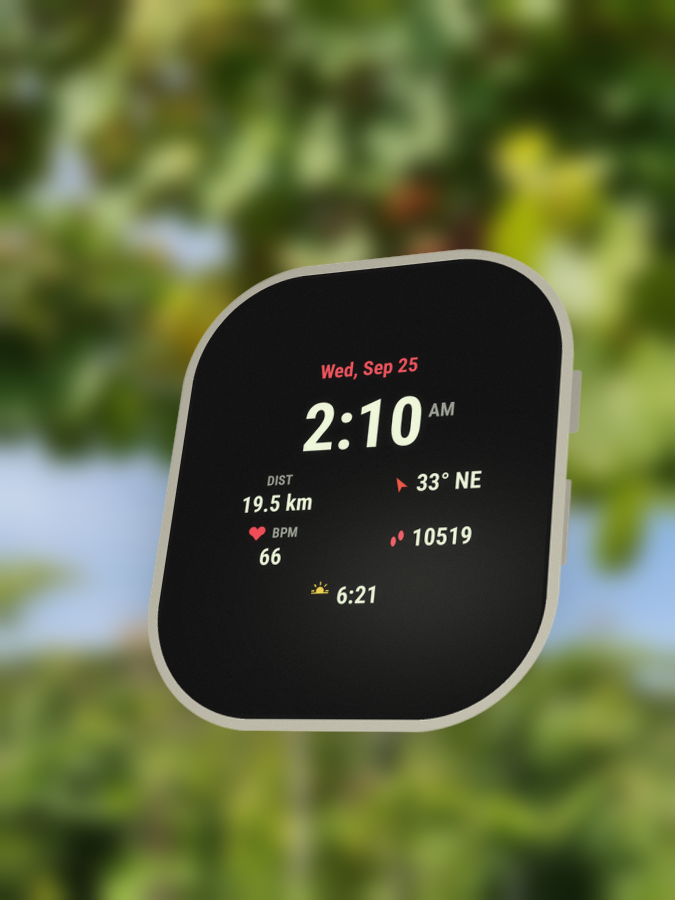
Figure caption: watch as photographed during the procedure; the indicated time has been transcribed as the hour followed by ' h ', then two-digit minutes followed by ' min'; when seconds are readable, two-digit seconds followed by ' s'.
2 h 10 min
